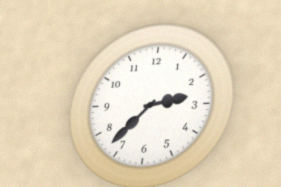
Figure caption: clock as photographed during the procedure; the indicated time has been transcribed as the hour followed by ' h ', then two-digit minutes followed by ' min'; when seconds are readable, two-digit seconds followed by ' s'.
2 h 37 min
